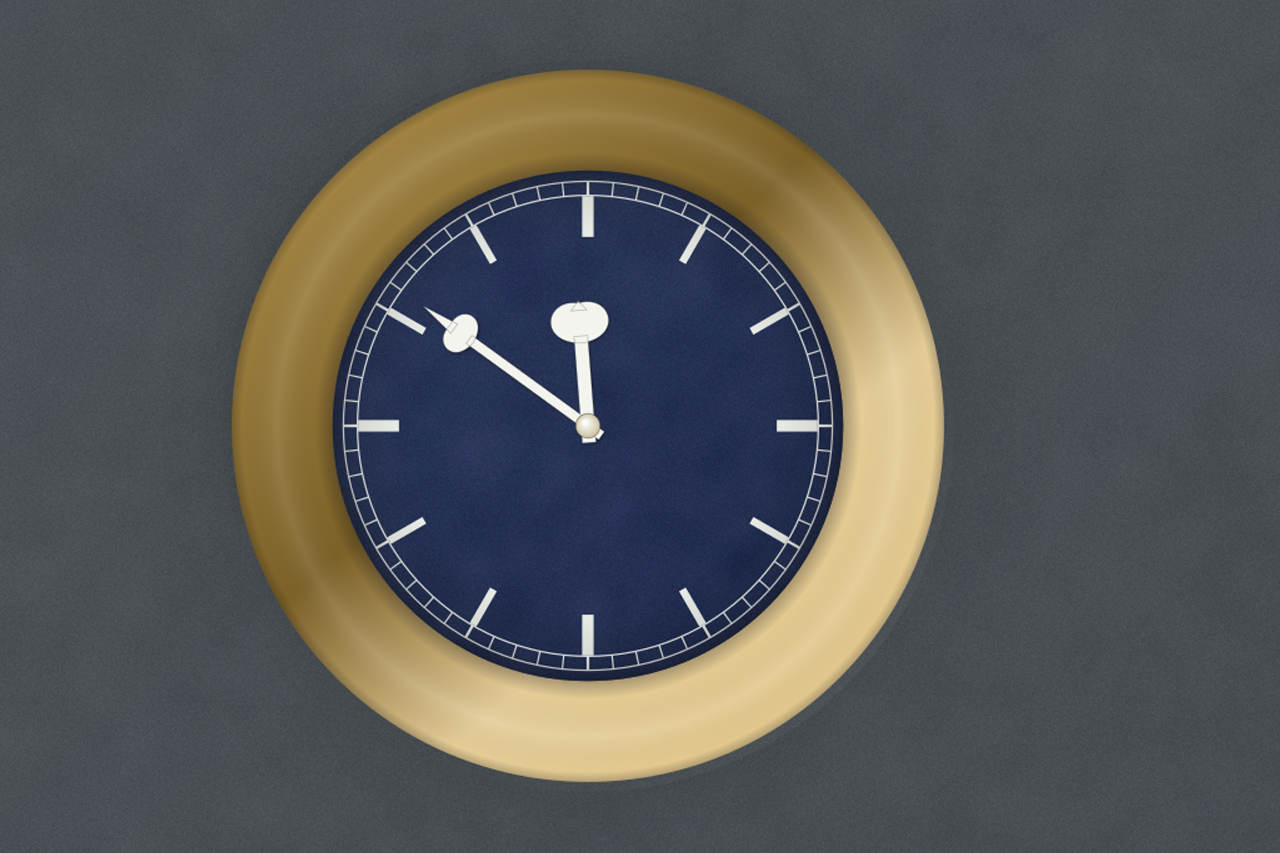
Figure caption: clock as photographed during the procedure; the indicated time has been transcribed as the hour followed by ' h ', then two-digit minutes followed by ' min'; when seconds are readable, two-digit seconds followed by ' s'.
11 h 51 min
